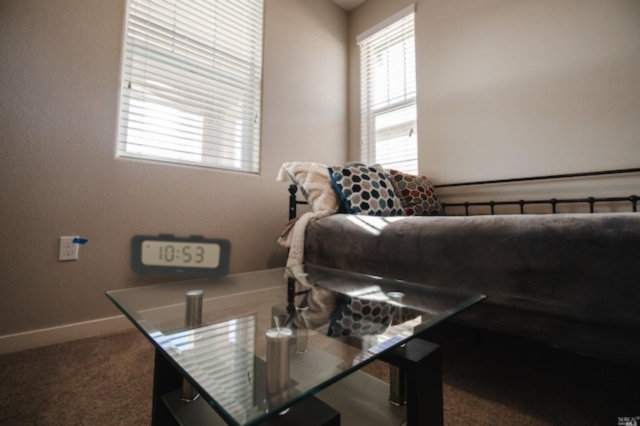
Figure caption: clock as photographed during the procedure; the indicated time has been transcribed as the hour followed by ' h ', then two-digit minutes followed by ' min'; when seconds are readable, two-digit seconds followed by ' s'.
10 h 53 min
